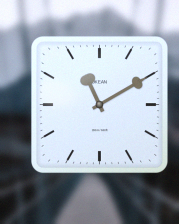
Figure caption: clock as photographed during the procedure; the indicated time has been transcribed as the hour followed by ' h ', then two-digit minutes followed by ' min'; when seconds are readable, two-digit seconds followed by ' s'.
11 h 10 min
